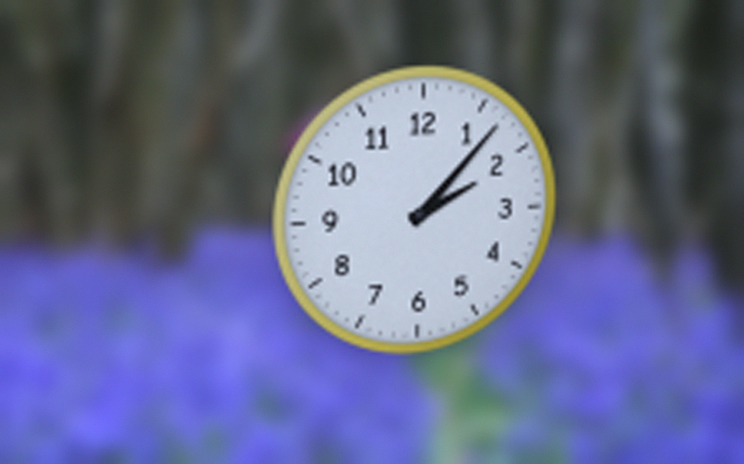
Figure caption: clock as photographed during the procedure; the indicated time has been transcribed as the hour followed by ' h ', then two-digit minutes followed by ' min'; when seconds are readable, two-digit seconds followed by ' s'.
2 h 07 min
